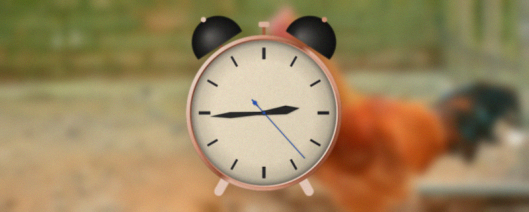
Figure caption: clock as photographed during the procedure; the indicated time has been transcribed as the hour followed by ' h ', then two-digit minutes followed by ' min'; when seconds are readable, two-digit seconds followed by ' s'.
2 h 44 min 23 s
